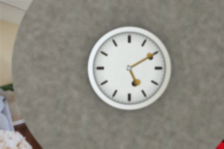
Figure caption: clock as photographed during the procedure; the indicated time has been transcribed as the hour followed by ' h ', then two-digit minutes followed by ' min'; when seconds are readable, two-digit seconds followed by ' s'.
5 h 10 min
